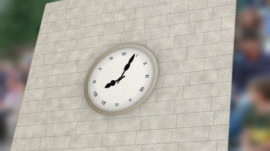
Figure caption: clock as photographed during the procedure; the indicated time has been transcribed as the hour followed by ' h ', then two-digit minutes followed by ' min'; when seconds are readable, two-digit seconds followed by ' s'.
8 h 04 min
